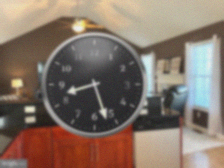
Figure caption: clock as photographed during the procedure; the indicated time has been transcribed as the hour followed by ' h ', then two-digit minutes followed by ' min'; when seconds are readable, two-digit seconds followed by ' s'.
8 h 27 min
